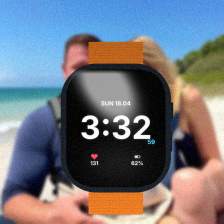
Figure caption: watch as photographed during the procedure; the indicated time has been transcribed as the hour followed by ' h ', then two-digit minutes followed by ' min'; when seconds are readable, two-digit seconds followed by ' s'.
3 h 32 min
